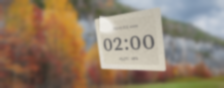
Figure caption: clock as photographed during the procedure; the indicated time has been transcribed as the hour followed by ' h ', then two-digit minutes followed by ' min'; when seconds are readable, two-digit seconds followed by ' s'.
2 h 00 min
